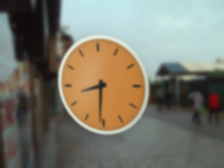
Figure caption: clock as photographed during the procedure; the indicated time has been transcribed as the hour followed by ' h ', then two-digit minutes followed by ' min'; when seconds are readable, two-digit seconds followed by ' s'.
8 h 31 min
